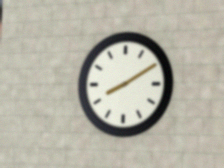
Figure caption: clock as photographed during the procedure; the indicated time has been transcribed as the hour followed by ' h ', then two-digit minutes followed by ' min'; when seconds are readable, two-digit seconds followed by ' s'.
8 h 10 min
